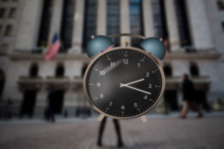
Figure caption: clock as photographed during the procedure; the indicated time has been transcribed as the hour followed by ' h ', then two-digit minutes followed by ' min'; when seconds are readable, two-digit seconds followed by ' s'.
2 h 18 min
